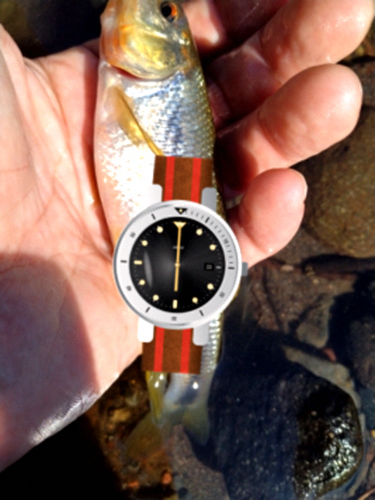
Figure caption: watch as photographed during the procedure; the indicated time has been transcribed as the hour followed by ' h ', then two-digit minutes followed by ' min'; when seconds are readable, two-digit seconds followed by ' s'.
6 h 00 min
